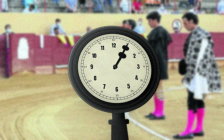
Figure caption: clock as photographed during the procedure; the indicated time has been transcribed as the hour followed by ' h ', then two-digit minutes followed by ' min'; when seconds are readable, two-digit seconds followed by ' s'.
1 h 05 min
